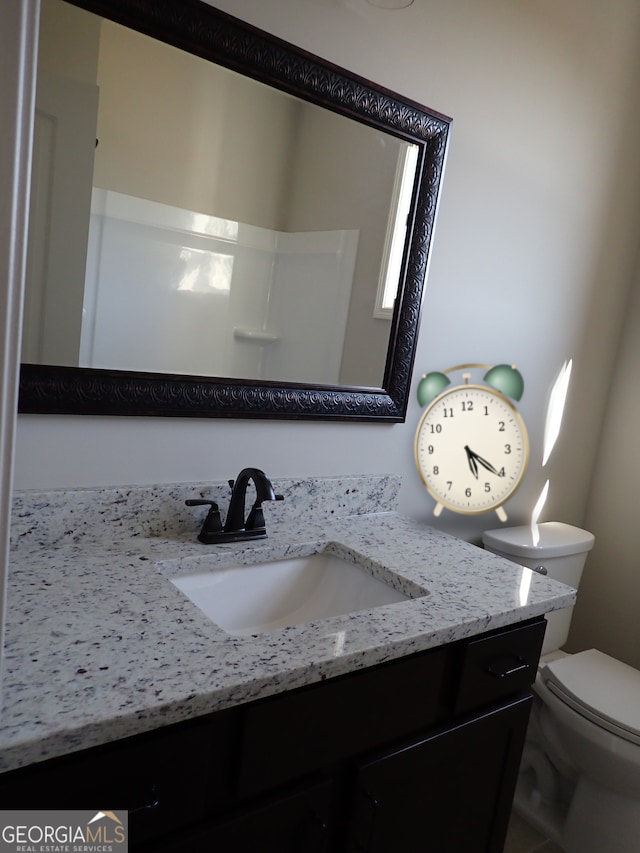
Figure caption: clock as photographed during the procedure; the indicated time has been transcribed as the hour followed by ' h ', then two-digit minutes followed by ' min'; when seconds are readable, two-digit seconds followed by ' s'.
5 h 21 min
